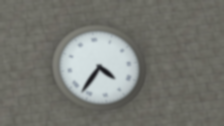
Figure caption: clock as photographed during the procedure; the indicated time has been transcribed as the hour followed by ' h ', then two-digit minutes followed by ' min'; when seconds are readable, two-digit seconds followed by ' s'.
4 h 37 min
